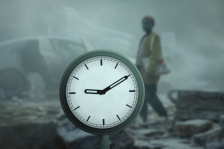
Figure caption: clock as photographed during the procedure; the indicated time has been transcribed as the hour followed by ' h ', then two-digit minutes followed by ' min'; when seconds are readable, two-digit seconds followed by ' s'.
9 h 10 min
